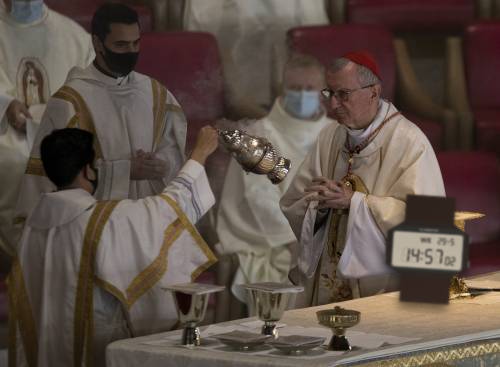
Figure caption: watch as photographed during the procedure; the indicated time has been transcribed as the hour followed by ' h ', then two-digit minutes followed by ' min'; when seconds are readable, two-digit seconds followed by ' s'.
14 h 57 min
